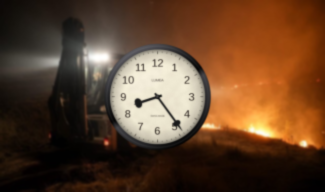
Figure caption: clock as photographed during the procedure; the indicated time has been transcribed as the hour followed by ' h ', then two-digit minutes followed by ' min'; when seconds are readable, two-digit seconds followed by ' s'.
8 h 24 min
